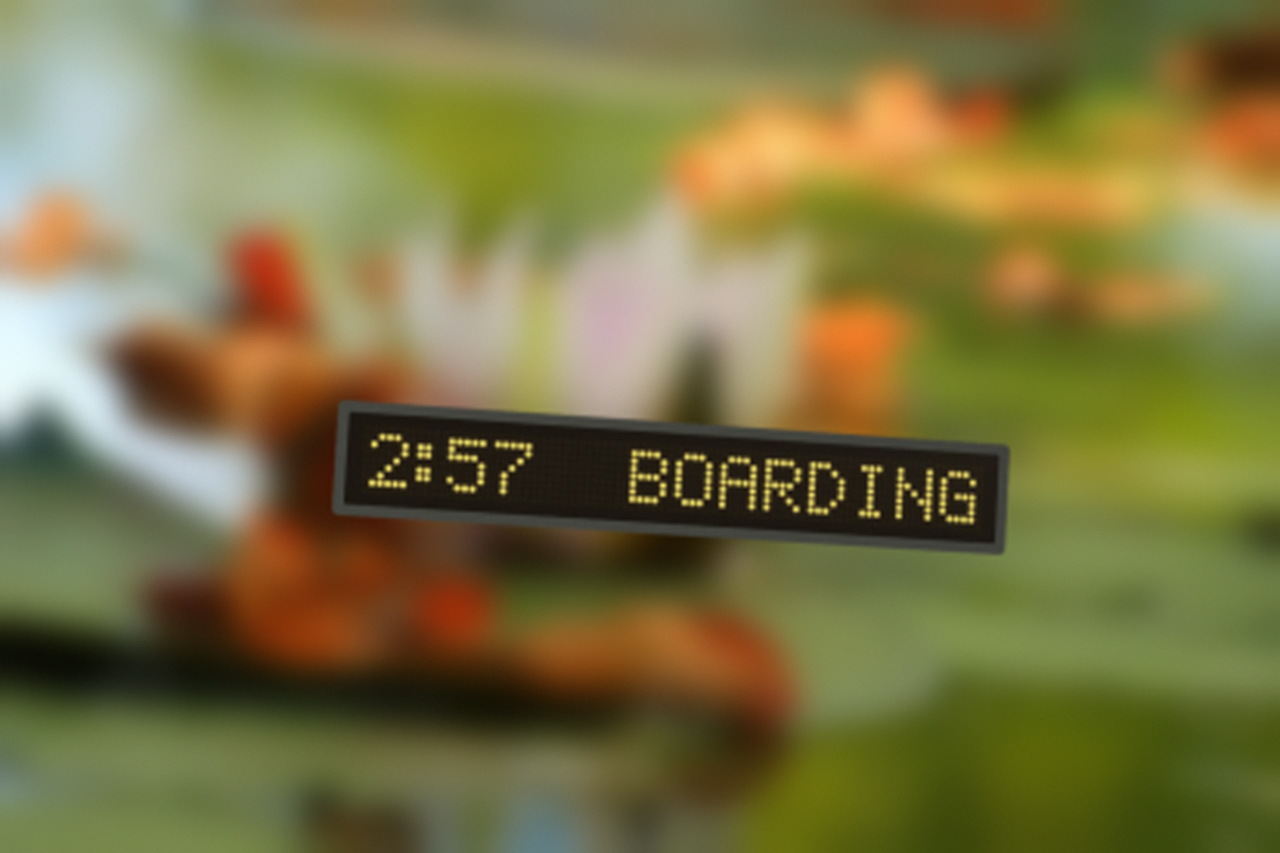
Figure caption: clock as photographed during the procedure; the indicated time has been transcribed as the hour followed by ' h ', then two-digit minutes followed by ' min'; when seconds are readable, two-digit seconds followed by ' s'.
2 h 57 min
